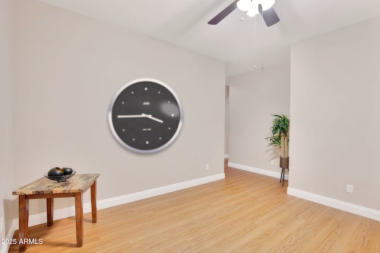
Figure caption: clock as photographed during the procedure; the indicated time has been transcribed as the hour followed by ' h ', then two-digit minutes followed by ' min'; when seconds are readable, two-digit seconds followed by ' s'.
3 h 45 min
